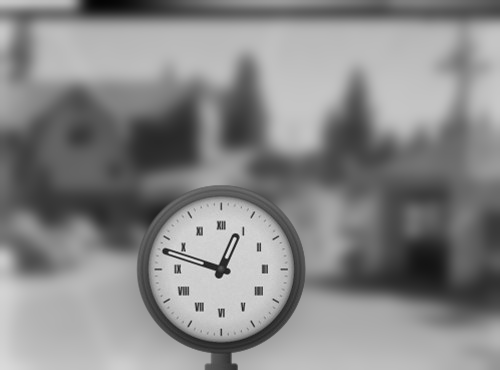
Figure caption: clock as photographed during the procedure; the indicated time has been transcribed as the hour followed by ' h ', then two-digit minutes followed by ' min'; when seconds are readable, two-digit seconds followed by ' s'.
12 h 48 min
